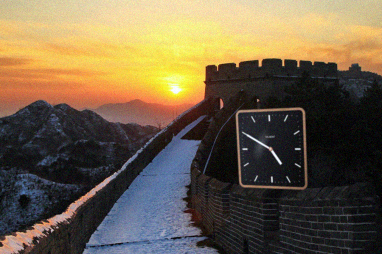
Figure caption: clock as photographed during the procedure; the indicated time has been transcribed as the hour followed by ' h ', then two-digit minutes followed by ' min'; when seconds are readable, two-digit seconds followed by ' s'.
4 h 50 min
